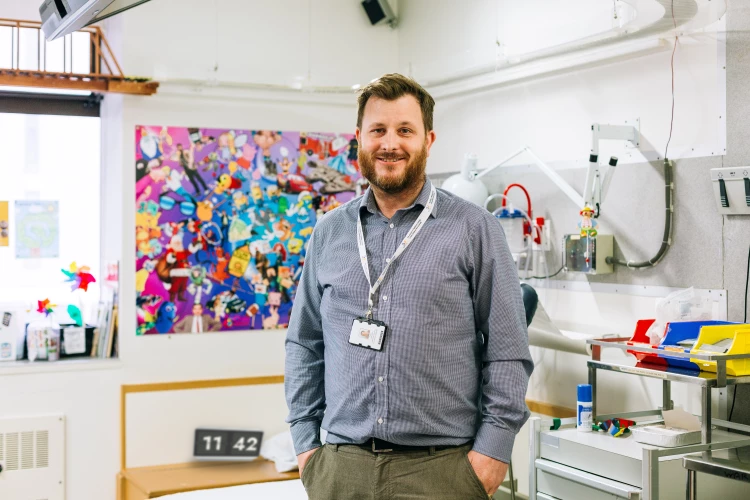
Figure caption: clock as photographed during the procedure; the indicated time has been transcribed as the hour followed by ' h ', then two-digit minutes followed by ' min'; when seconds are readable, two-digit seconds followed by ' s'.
11 h 42 min
